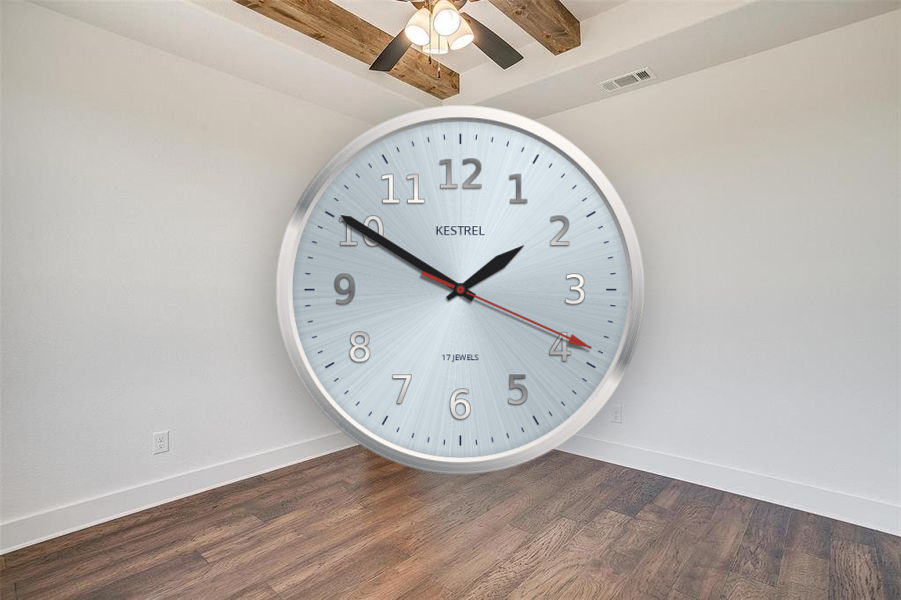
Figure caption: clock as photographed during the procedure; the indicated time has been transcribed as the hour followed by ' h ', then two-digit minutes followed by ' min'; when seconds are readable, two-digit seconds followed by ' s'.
1 h 50 min 19 s
